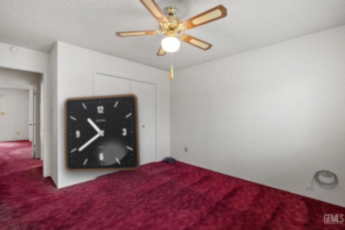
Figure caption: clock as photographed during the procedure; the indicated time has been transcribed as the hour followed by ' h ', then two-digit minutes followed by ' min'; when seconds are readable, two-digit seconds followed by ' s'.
10 h 39 min
